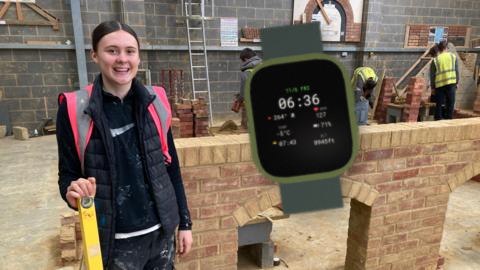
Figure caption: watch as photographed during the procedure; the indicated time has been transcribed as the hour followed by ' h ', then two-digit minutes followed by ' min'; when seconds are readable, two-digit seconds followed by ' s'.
6 h 36 min
